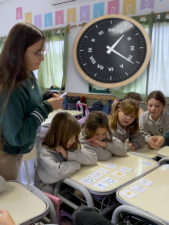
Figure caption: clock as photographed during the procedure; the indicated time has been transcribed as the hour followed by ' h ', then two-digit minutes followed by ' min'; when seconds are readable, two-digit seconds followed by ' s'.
1 h 21 min
